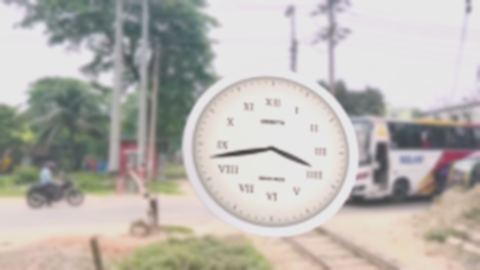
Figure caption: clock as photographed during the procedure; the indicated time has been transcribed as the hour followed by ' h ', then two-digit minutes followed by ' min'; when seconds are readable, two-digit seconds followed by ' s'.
3 h 43 min
